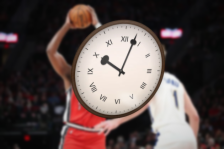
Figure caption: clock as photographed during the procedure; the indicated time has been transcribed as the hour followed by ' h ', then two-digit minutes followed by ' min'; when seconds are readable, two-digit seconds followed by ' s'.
10 h 03 min
